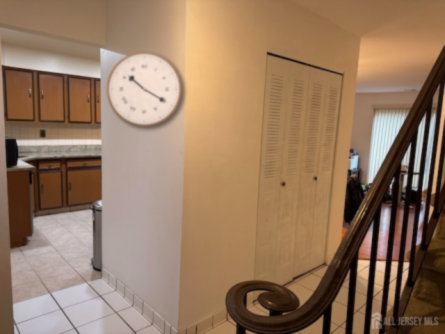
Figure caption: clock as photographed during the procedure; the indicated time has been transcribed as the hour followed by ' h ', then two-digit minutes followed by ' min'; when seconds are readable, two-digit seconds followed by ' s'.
10 h 20 min
